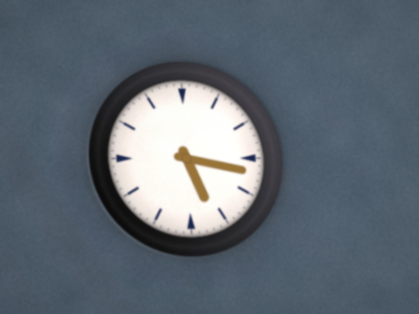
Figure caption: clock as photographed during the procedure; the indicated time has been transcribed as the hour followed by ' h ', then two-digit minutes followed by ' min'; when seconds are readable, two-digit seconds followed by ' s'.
5 h 17 min
